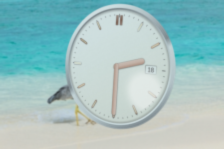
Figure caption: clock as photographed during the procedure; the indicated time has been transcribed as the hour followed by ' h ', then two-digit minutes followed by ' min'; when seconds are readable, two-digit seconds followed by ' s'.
2 h 30 min
